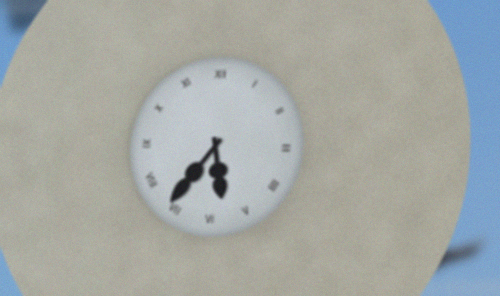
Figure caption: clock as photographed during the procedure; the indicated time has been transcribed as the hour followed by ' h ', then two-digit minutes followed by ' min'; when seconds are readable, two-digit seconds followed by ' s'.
5 h 36 min
